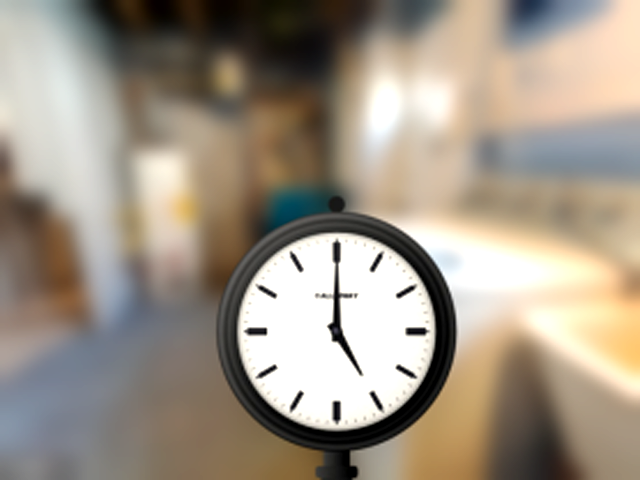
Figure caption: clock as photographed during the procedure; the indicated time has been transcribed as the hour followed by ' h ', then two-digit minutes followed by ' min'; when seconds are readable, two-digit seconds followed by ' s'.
5 h 00 min
